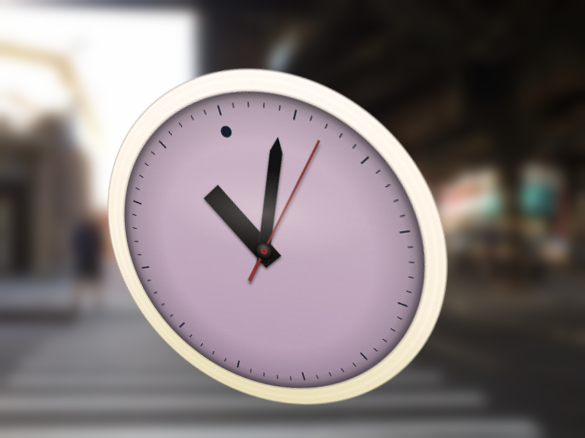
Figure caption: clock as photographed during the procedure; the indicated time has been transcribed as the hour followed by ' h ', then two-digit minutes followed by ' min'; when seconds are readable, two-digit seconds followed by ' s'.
11 h 04 min 07 s
